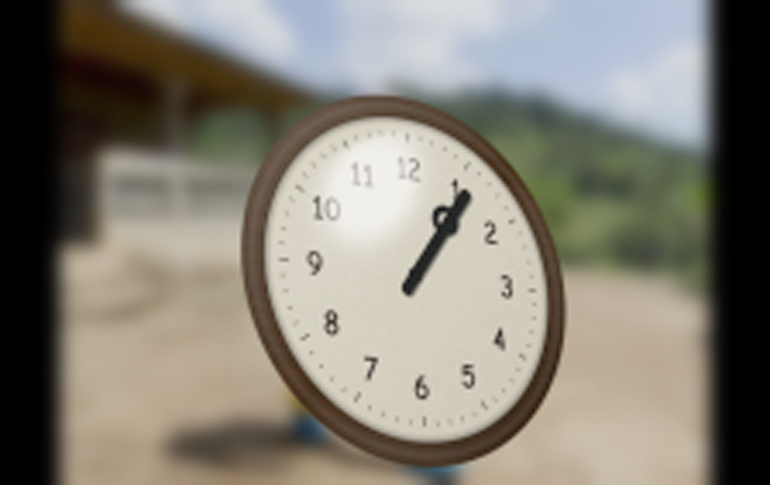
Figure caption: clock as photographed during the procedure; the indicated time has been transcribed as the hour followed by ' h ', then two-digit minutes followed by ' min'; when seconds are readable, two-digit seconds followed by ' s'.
1 h 06 min
